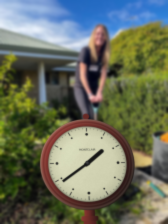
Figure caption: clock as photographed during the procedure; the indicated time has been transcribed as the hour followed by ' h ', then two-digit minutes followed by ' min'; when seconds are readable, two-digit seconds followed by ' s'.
1 h 39 min
